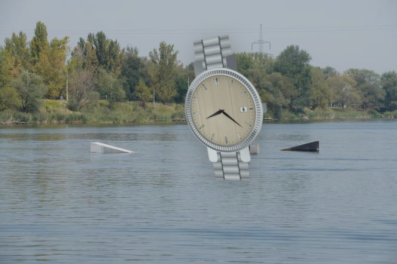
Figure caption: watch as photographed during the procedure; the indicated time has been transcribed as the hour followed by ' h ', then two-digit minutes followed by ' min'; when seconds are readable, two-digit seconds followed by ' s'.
8 h 22 min
